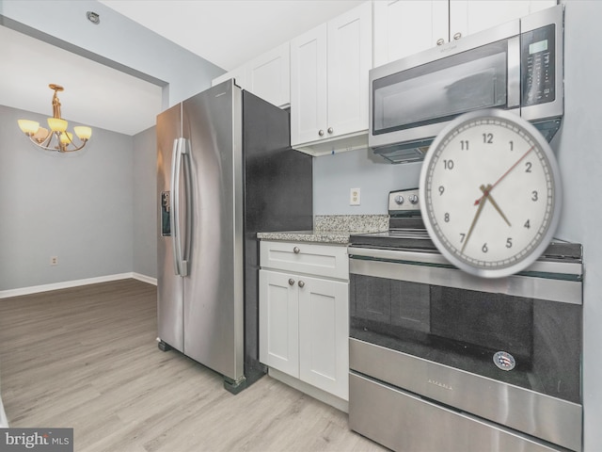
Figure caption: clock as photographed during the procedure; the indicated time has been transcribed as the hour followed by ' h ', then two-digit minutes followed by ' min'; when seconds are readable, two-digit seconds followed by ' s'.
4 h 34 min 08 s
